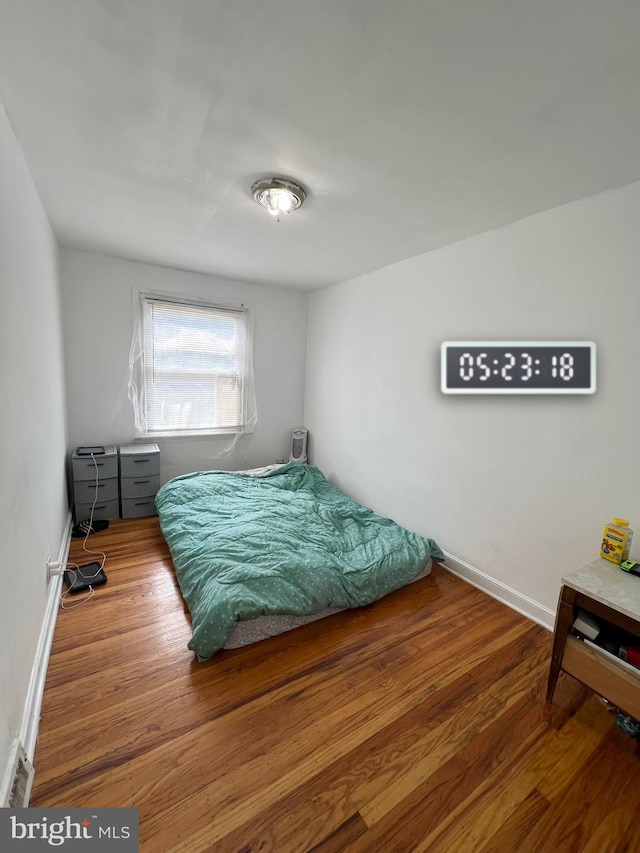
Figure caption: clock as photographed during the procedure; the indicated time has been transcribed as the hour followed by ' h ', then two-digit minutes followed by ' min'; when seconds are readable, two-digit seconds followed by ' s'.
5 h 23 min 18 s
